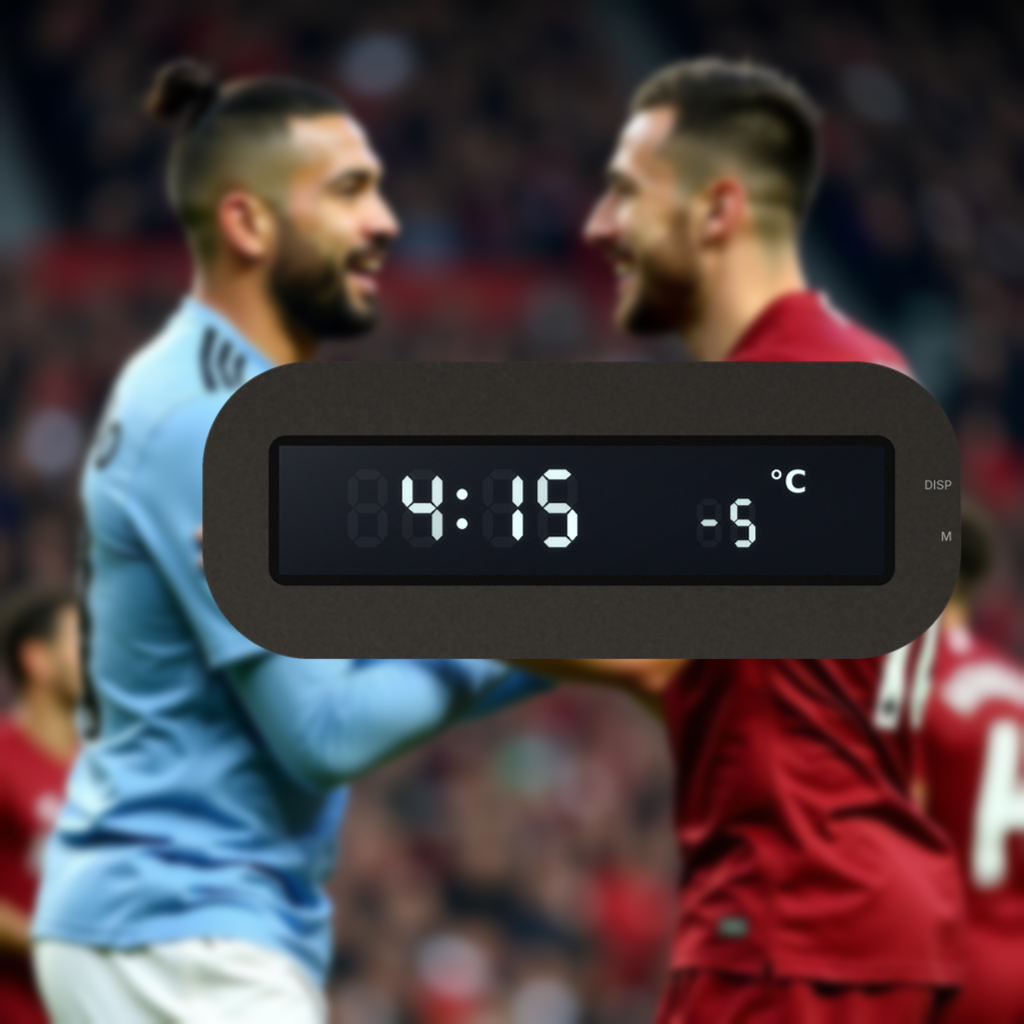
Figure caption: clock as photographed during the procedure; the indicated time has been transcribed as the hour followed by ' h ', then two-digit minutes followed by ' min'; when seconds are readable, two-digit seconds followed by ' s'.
4 h 15 min
